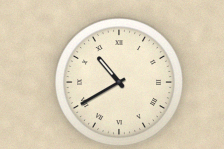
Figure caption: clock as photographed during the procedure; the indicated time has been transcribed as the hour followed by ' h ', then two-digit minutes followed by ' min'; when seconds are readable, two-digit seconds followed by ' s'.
10 h 40 min
